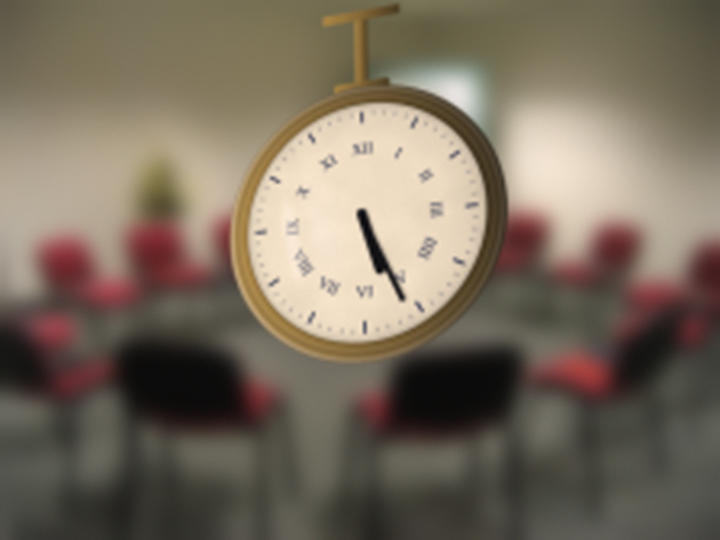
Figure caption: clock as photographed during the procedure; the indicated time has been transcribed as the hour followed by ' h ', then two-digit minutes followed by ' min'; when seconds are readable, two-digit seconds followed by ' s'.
5 h 26 min
